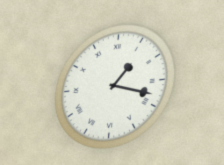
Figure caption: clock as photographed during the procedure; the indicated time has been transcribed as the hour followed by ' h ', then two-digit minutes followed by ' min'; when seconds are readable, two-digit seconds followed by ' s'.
1 h 18 min
